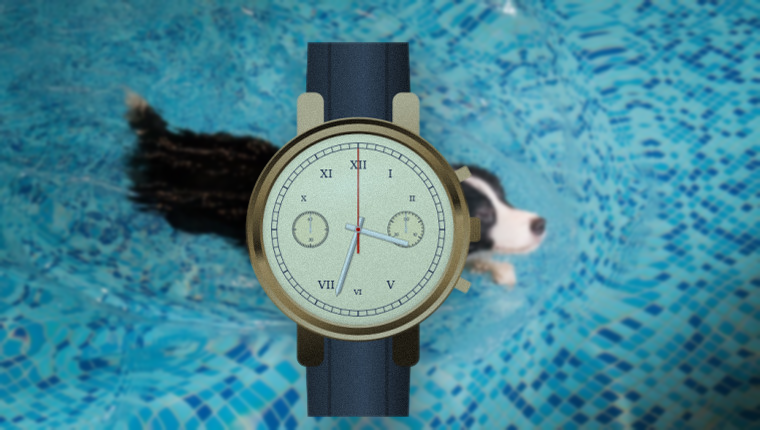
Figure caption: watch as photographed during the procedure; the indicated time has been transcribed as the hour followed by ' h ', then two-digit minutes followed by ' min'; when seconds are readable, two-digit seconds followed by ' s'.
3 h 33 min
